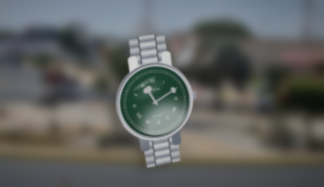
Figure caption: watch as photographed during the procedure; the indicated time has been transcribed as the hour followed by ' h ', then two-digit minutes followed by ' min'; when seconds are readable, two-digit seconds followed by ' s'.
11 h 11 min
